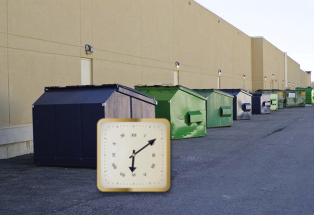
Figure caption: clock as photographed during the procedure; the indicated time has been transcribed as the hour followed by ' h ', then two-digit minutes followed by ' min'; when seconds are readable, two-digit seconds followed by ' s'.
6 h 09 min
